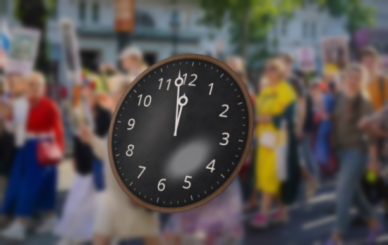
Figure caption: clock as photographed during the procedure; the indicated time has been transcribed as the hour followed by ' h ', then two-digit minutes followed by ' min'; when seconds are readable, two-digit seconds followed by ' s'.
11 h 58 min
